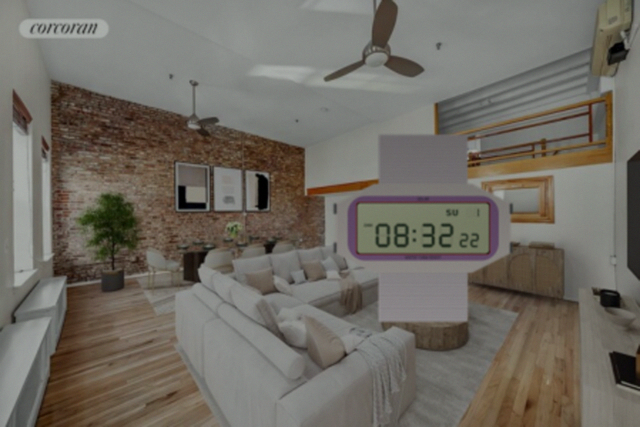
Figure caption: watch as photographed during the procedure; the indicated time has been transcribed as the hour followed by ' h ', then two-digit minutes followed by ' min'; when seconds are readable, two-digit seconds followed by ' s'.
8 h 32 min 22 s
